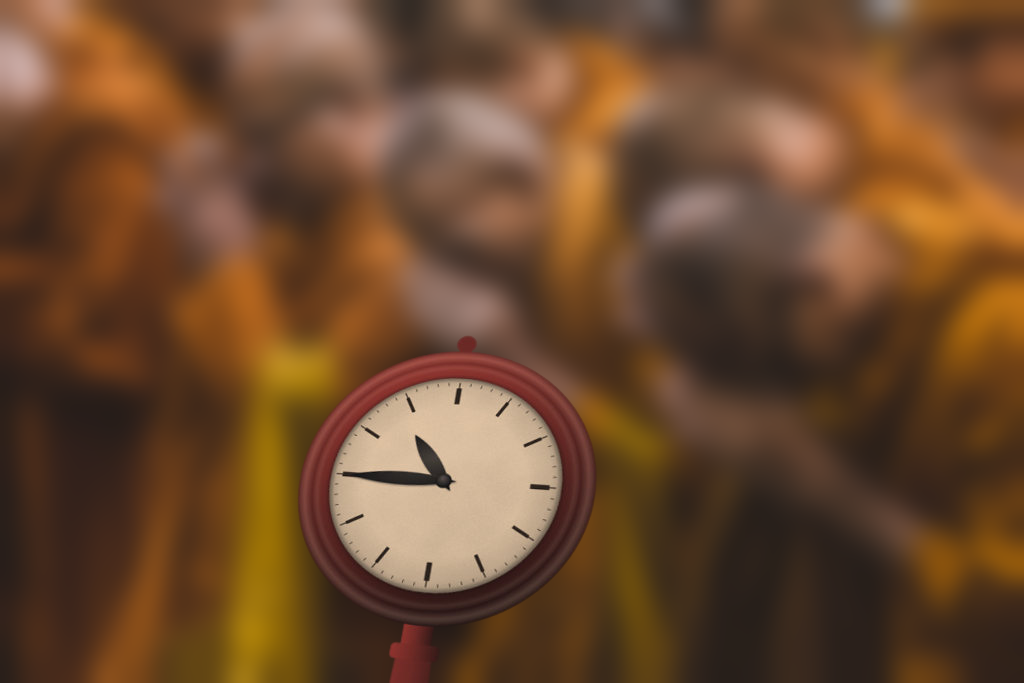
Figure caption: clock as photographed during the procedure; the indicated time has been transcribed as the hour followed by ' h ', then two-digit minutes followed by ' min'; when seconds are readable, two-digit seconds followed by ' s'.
10 h 45 min
